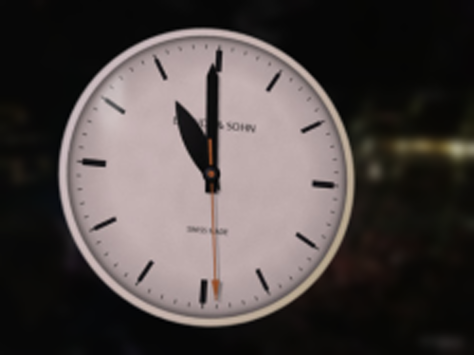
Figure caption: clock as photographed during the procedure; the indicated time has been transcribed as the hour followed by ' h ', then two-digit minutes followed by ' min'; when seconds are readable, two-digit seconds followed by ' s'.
10 h 59 min 29 s
